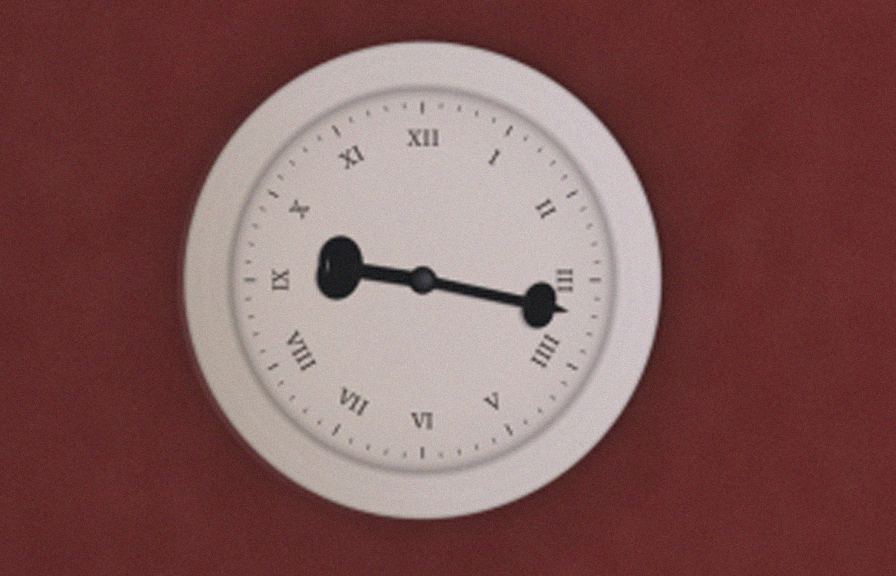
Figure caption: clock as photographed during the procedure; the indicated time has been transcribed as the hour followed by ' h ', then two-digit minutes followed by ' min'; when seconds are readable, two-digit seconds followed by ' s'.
9 h 17 min
